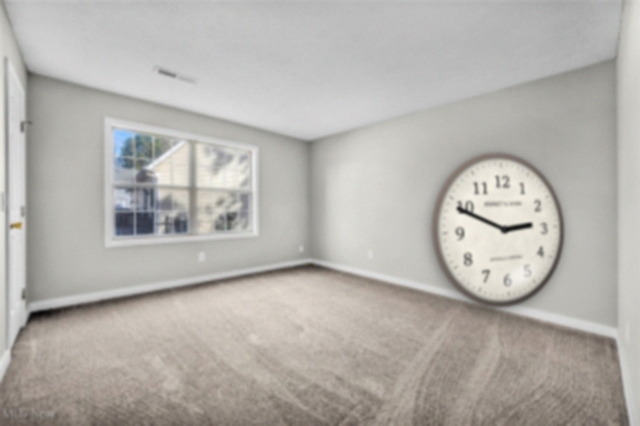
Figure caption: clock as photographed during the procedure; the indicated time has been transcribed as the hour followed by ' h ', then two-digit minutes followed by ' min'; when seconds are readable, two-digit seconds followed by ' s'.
2 h 49 min
